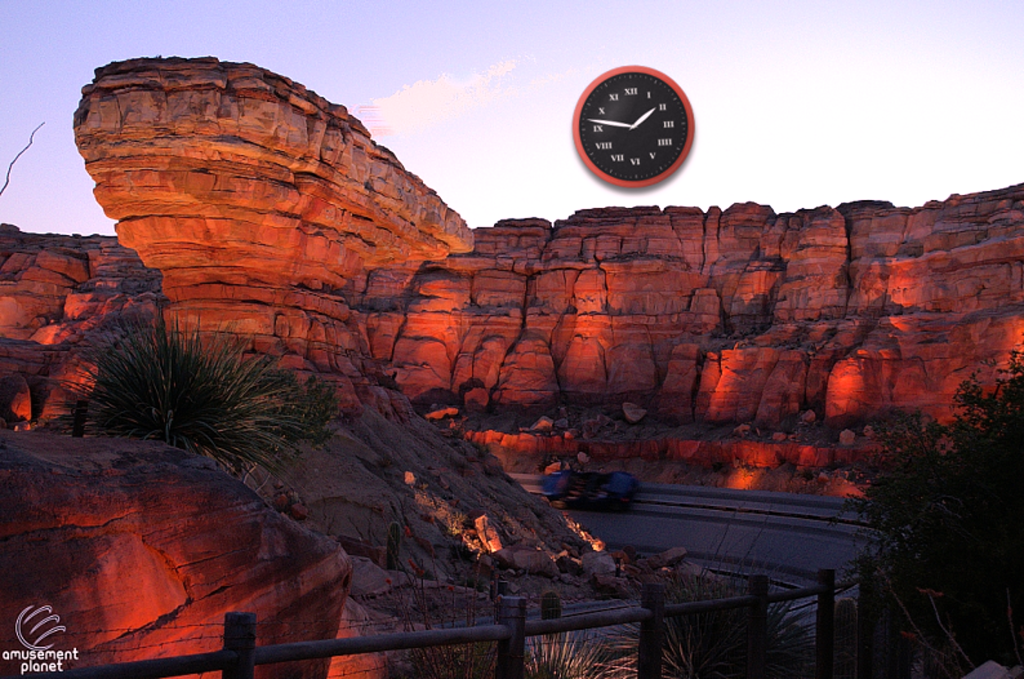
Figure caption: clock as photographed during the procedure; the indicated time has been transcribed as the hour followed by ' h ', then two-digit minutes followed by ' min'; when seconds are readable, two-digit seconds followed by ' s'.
1 h 47 min
